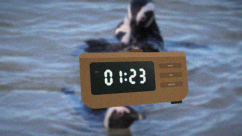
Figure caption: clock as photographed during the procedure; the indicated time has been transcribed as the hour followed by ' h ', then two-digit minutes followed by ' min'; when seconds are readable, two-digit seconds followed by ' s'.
1 h 23 min
